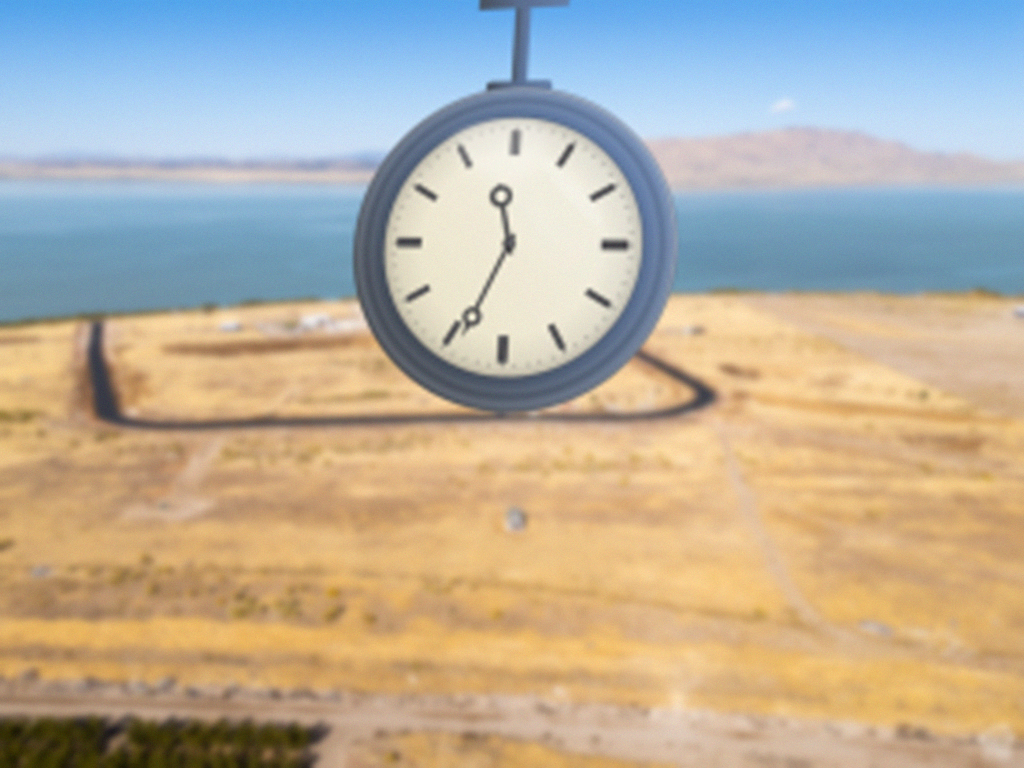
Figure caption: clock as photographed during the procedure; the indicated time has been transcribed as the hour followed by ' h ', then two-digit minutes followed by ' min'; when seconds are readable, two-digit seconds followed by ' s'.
11 h 34 min
